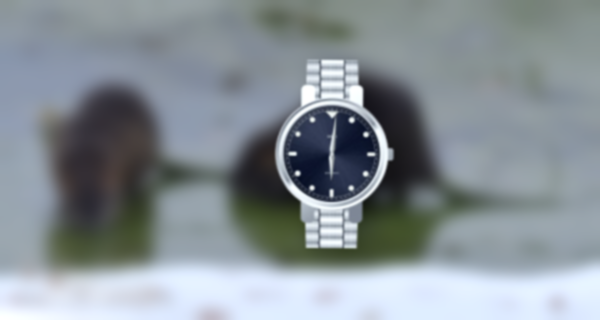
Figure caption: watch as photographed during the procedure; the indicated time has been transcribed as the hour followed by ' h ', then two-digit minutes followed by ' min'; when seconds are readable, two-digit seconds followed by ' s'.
6 h 01 min
